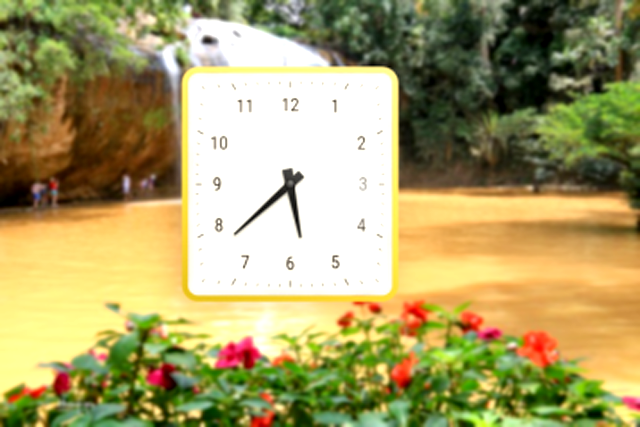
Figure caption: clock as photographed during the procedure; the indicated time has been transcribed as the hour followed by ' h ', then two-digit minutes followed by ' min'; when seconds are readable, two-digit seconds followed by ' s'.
5 h 38 min
